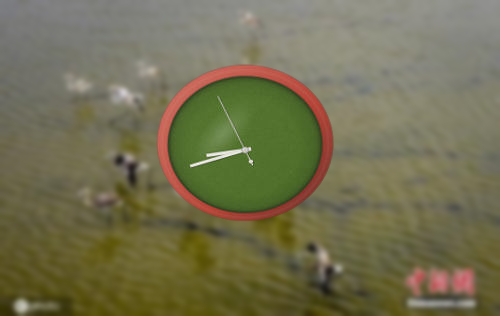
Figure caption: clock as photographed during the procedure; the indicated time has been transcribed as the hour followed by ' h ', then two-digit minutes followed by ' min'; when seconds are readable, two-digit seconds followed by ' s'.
8 h 41 min 56 s
